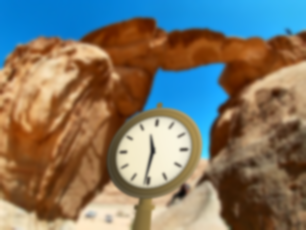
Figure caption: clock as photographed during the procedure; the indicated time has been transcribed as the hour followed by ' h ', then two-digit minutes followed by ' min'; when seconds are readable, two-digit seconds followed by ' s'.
11 h 31 min
